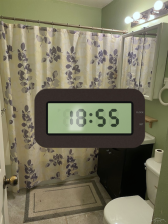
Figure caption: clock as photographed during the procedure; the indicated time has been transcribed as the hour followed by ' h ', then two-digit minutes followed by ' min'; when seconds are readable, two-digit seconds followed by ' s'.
18 h 55 min
